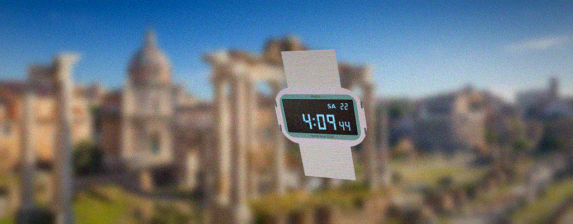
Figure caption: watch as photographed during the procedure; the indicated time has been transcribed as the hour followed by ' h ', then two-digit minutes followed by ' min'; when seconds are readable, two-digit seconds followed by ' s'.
4 h 09 min 44 s
